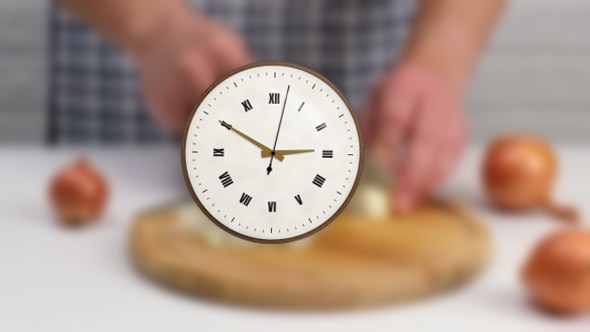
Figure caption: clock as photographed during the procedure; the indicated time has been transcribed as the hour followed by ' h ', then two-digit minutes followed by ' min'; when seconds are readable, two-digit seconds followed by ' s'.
2 h 50 min 02 s
